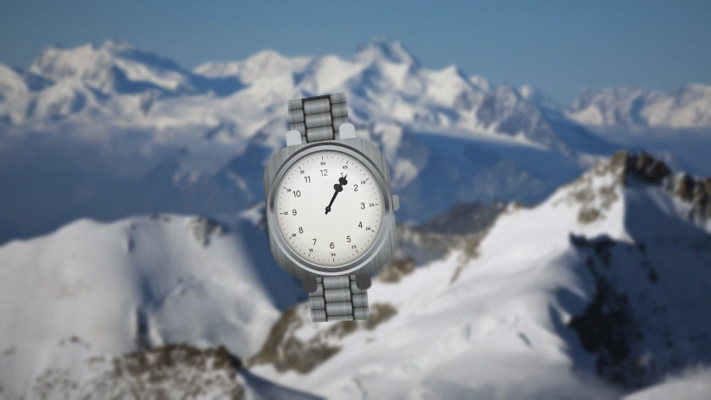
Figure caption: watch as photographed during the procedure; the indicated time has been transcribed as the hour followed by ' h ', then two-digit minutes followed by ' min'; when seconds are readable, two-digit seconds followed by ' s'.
1 h 06 min
